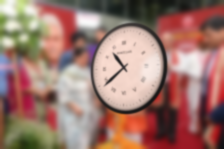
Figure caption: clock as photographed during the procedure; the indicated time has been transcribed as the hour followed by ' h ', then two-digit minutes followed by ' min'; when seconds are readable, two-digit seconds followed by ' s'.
10 h 39 min
